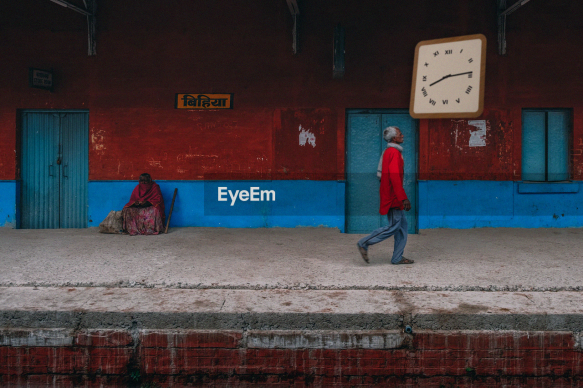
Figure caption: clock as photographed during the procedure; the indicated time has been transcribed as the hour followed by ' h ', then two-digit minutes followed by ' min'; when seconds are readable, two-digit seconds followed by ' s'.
8 h 14 min
